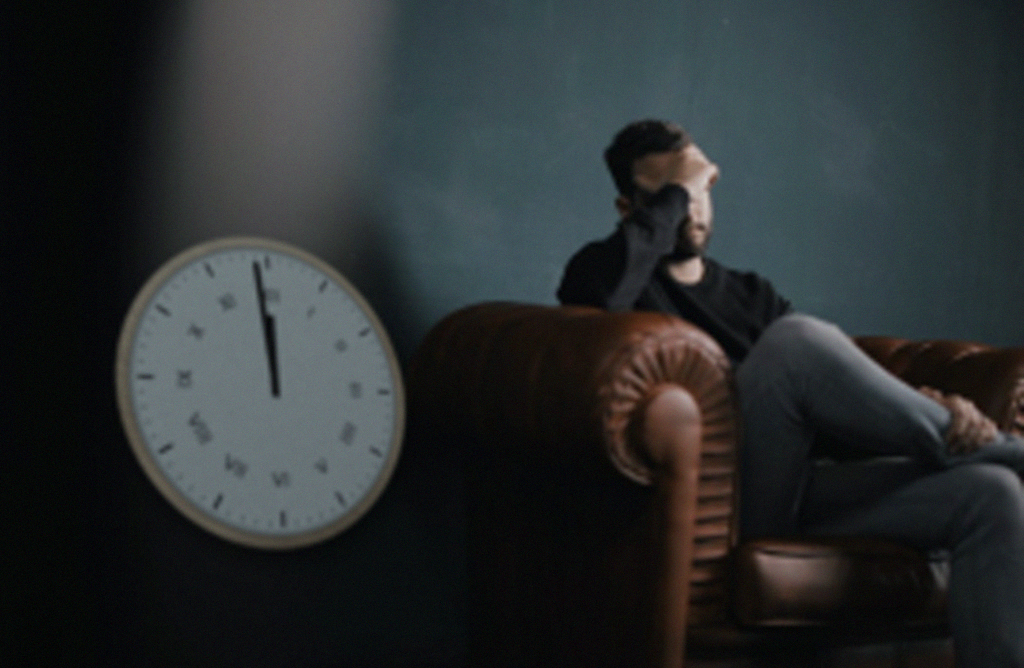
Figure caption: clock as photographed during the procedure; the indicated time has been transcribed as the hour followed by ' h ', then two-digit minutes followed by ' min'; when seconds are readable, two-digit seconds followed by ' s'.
11 h 59 min
